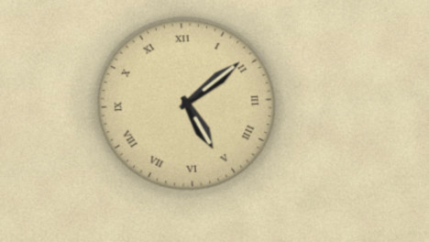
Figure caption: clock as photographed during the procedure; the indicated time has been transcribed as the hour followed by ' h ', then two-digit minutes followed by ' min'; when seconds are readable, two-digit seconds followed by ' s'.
5 h 09 min
